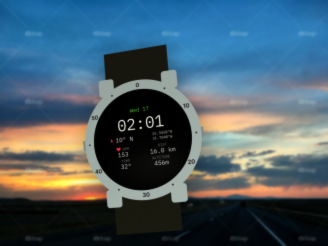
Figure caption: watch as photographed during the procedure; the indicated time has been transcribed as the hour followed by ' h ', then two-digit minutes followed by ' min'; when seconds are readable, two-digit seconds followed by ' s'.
2 h 01 min
